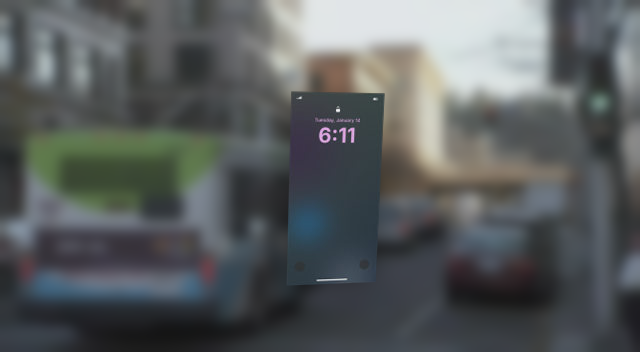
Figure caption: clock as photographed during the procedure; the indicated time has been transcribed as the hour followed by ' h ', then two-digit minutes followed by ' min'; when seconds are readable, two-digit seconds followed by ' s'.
6 h 11 min
